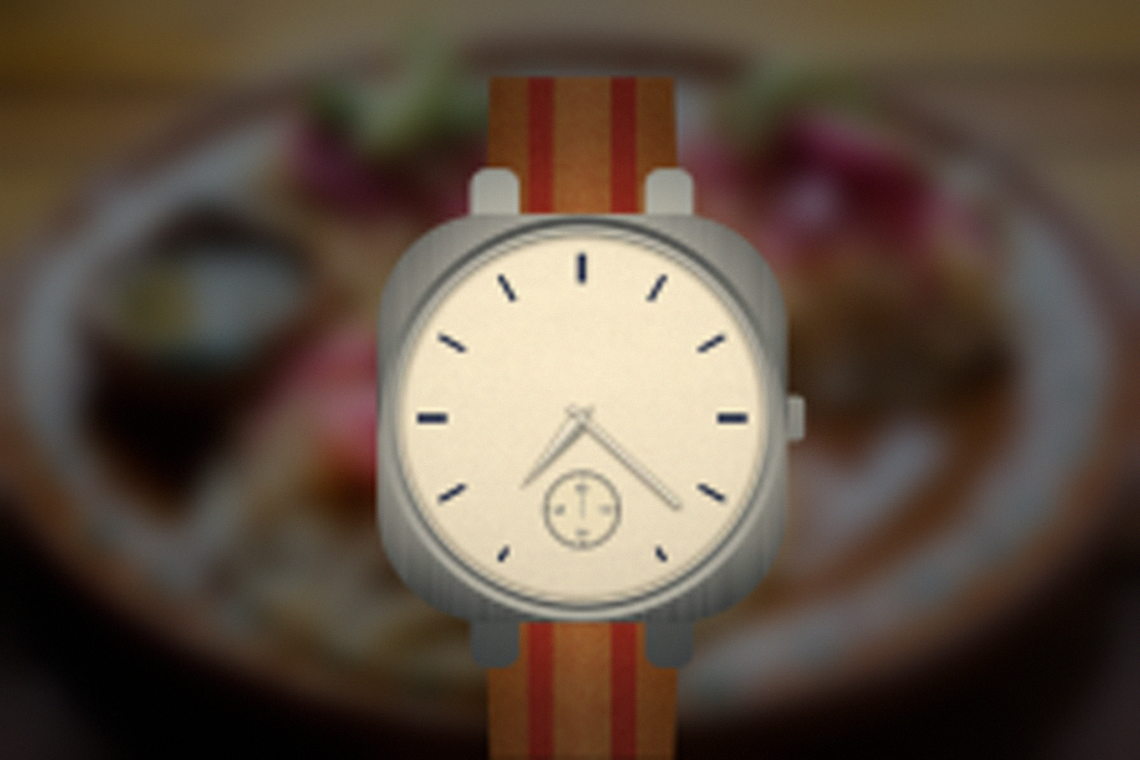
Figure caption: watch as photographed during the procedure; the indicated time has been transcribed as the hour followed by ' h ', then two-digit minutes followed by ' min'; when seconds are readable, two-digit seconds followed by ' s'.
7 h 22 min
